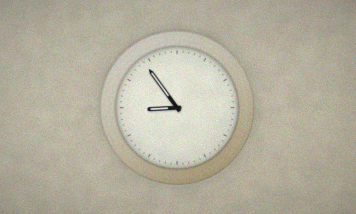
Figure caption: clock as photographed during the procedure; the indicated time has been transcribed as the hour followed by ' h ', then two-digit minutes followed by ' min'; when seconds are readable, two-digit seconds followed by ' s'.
8 h 54 min
